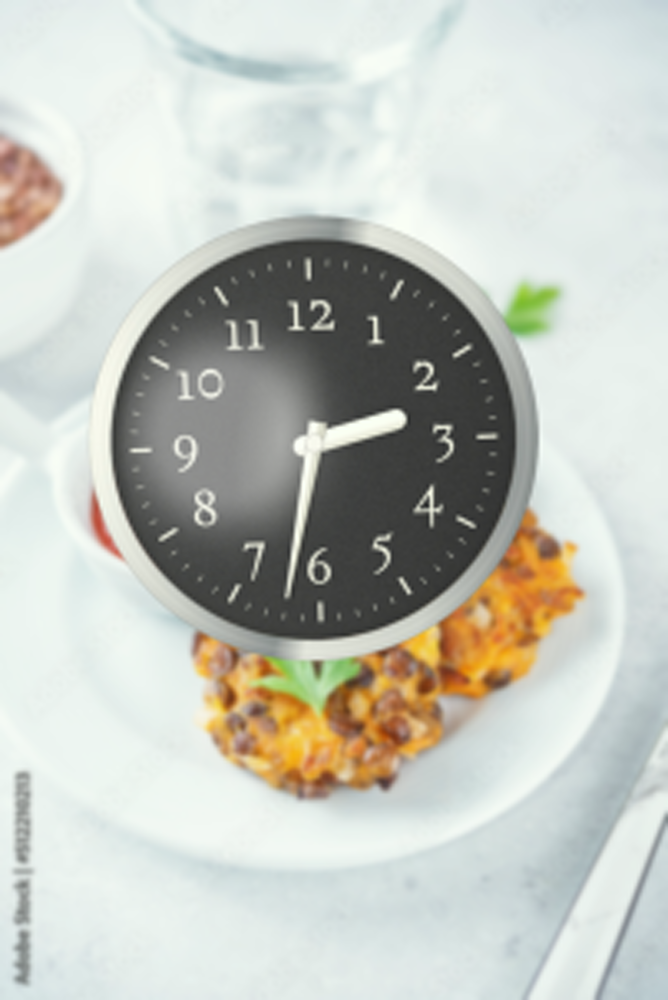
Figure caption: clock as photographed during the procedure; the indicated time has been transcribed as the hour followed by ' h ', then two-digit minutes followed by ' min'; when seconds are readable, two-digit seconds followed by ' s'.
2 h 32 min
